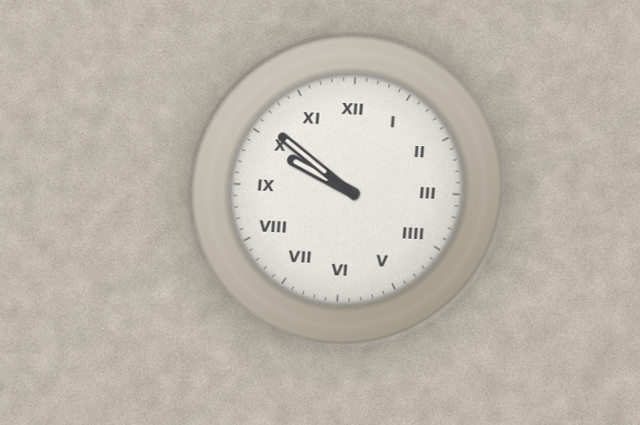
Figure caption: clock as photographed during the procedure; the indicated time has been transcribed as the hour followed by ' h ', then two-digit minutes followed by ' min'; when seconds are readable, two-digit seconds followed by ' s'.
9 h 51 min
